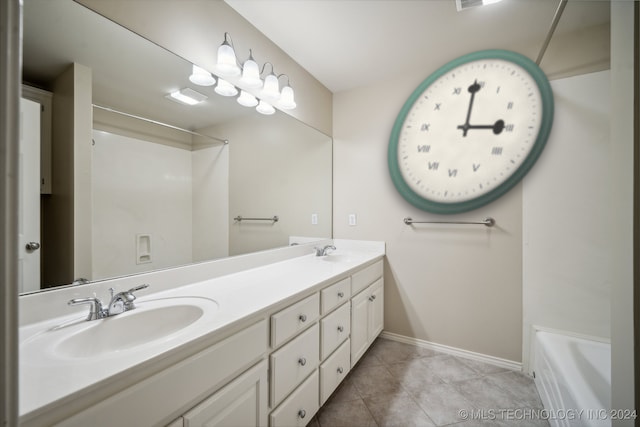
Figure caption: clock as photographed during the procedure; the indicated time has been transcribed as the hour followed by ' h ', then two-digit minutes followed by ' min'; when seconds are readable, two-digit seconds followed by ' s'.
2 h 59 min
